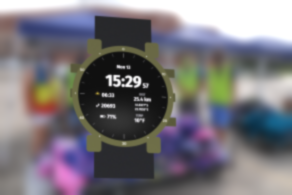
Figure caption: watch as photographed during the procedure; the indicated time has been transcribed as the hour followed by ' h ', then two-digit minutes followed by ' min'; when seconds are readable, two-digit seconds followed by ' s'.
15 h 29 min
